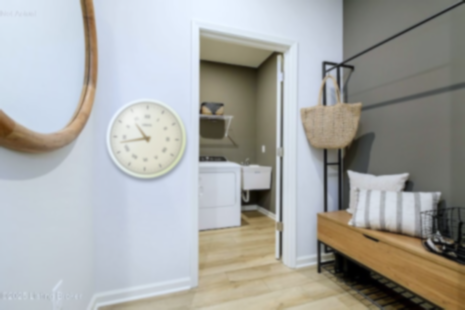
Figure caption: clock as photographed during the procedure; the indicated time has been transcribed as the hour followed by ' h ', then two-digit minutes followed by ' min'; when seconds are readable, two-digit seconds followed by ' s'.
10 h 43 min
